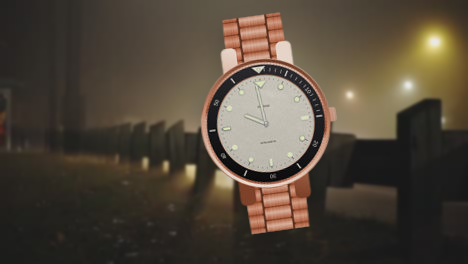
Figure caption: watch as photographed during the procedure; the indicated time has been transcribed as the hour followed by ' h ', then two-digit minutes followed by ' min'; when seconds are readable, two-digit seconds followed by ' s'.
9 h 59 min
